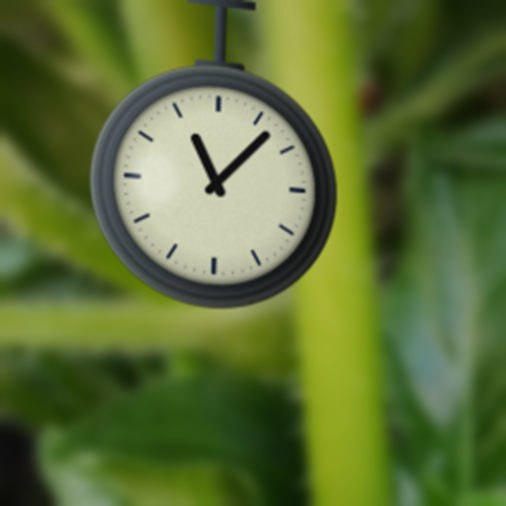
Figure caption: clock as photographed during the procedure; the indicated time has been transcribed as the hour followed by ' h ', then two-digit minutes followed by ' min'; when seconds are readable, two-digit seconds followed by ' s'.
11 h 07 min
